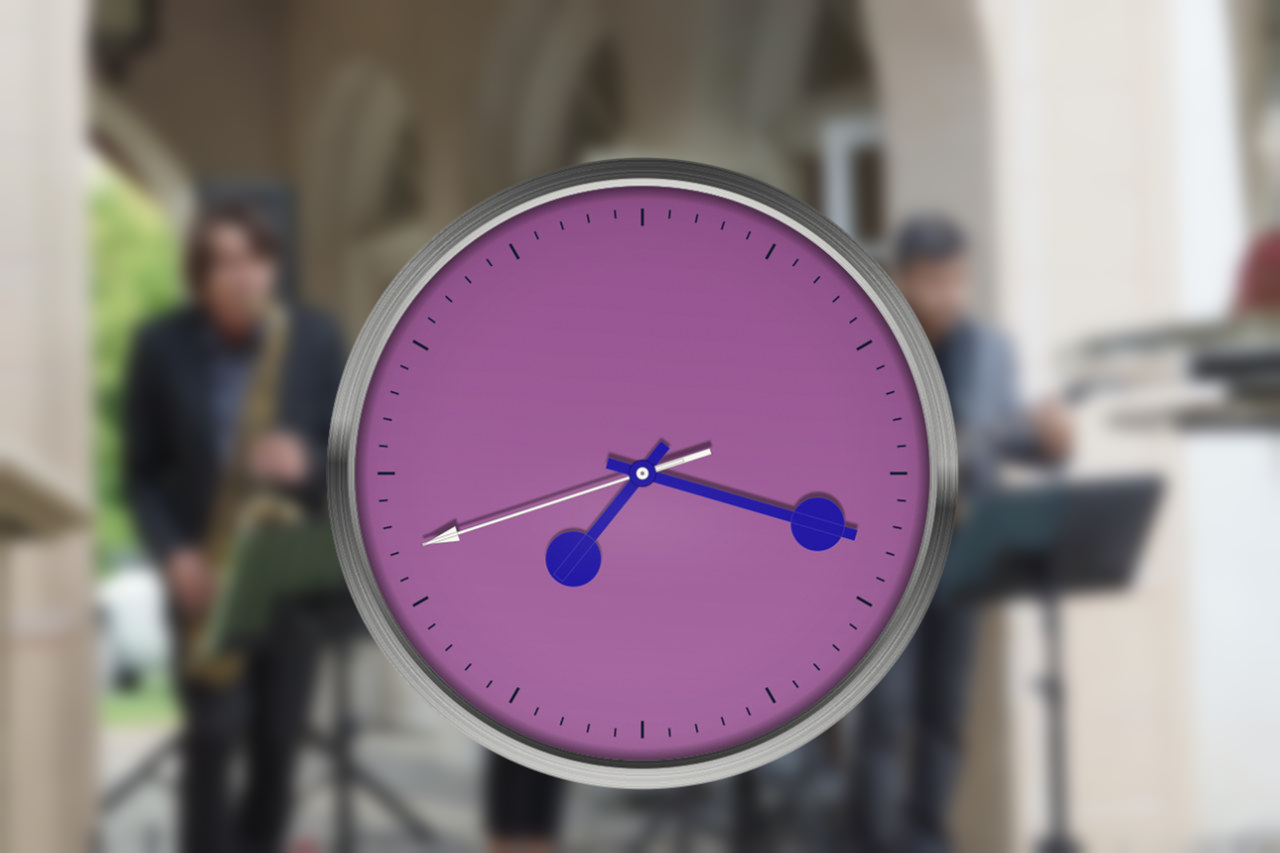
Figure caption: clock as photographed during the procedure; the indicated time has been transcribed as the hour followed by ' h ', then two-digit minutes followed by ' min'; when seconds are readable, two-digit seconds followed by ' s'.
7 h 17 min 42 s
